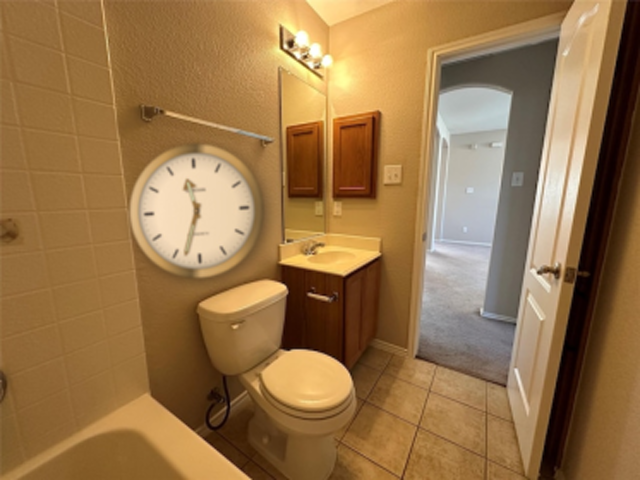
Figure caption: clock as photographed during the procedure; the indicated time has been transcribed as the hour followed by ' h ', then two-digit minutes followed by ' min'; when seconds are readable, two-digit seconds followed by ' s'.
11 h 33 min
